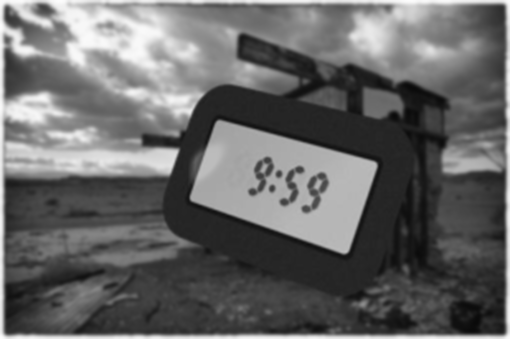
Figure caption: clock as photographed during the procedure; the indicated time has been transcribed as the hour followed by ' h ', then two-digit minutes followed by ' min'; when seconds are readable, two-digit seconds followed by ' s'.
9 h 59 min
